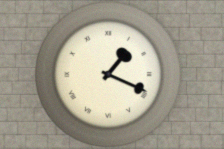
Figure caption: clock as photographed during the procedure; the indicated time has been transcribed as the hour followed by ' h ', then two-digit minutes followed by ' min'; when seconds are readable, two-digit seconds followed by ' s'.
1 h 19 min
